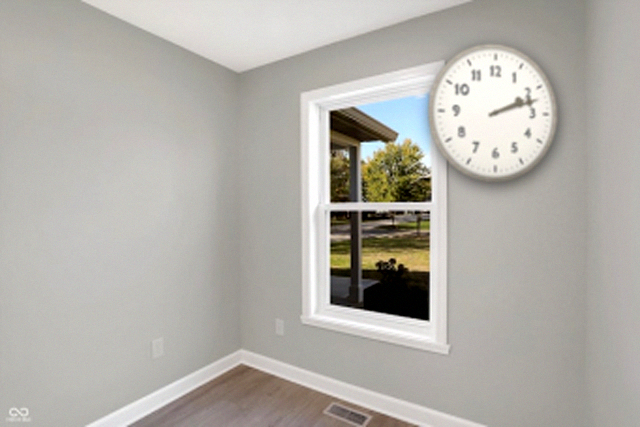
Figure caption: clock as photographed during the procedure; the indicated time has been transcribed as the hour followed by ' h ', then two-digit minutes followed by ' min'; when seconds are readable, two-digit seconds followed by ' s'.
2 h 12 min
